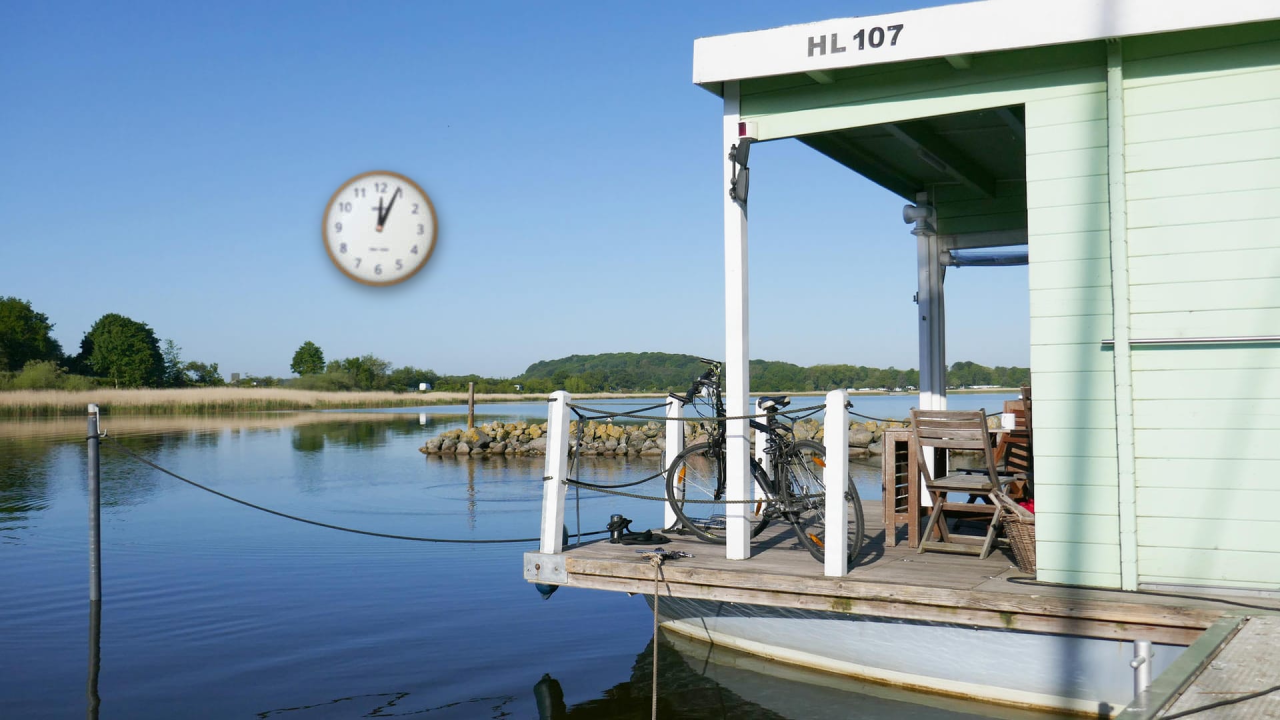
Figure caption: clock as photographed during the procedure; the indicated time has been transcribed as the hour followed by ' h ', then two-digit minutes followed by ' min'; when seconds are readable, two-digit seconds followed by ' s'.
12 h 04 min
